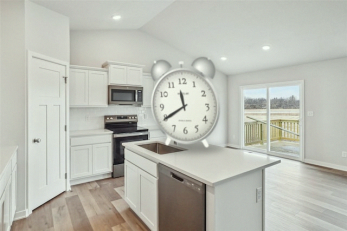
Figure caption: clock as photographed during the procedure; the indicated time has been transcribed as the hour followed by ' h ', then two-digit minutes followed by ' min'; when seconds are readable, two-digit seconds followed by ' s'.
11 h 40 min
